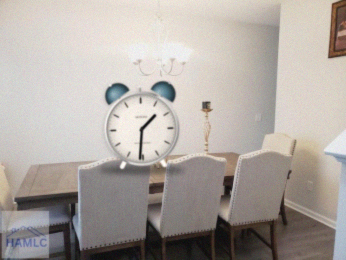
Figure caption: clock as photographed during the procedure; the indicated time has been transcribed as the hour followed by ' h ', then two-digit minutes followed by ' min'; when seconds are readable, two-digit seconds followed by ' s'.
1 h 31 min
